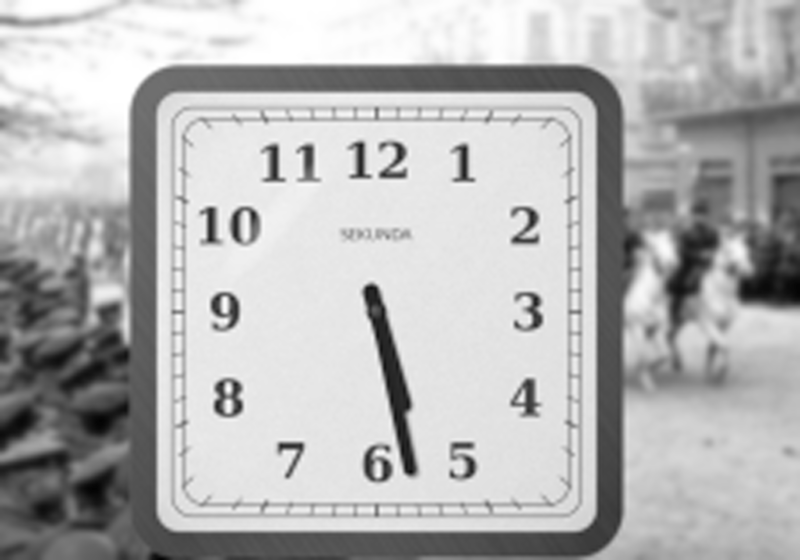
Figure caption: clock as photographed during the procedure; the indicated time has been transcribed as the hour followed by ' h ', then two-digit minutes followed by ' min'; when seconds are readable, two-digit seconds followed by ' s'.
5 h 28 min
